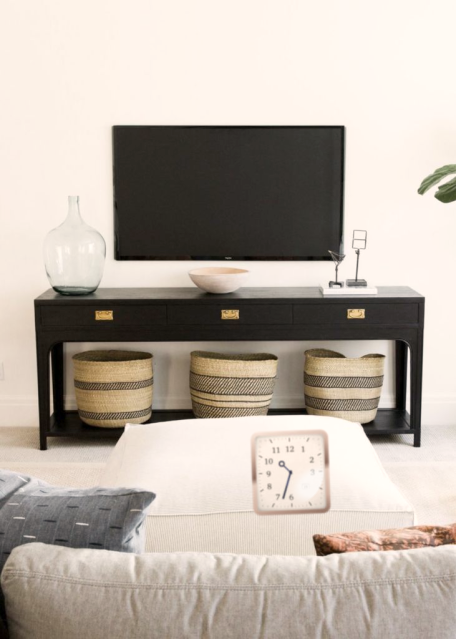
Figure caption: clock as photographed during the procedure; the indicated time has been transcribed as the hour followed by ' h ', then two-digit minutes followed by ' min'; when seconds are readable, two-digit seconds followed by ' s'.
10 h 33 min
